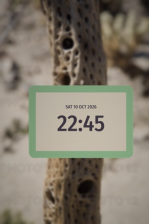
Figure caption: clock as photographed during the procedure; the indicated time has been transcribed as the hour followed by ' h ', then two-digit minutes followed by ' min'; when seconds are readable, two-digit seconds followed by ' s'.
22 h 45 min
